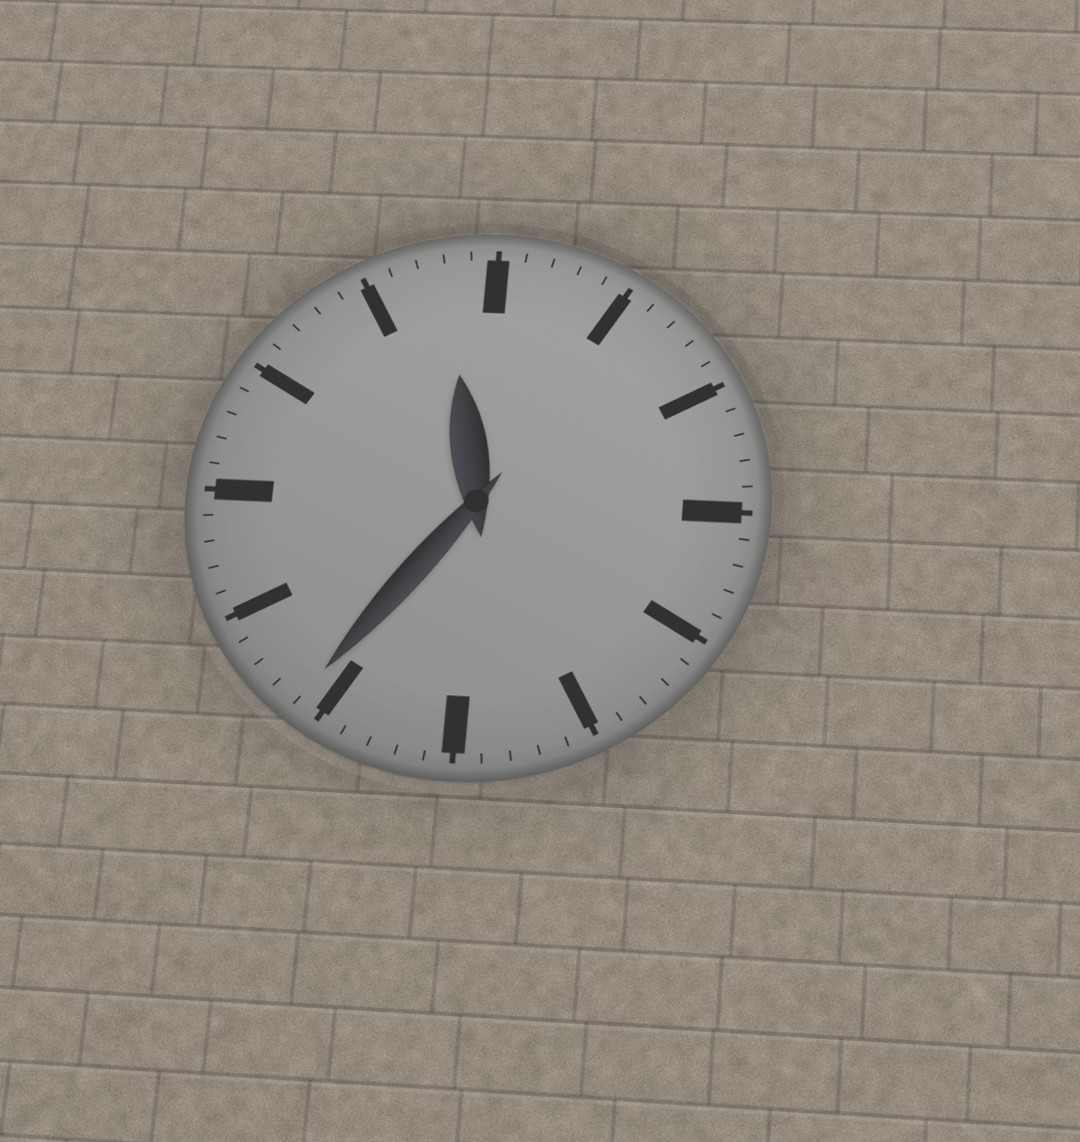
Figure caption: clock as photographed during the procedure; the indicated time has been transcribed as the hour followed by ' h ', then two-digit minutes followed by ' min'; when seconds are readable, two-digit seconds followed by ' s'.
11 h 36 min
